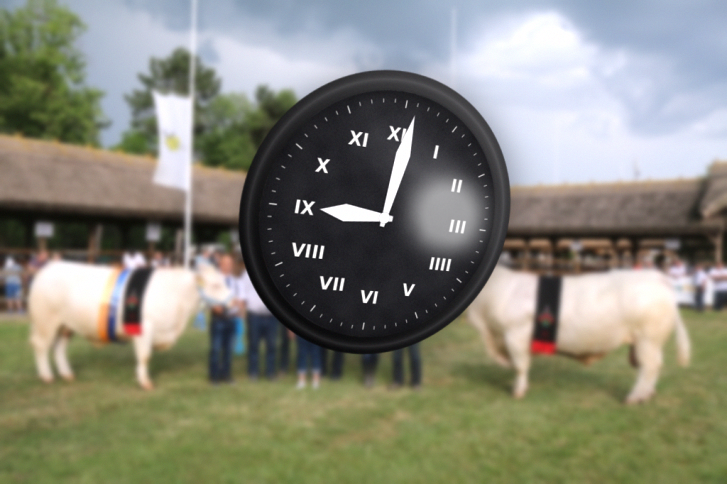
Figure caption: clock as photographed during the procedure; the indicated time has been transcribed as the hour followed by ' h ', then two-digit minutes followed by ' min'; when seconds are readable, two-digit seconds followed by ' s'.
9 h 01 min
